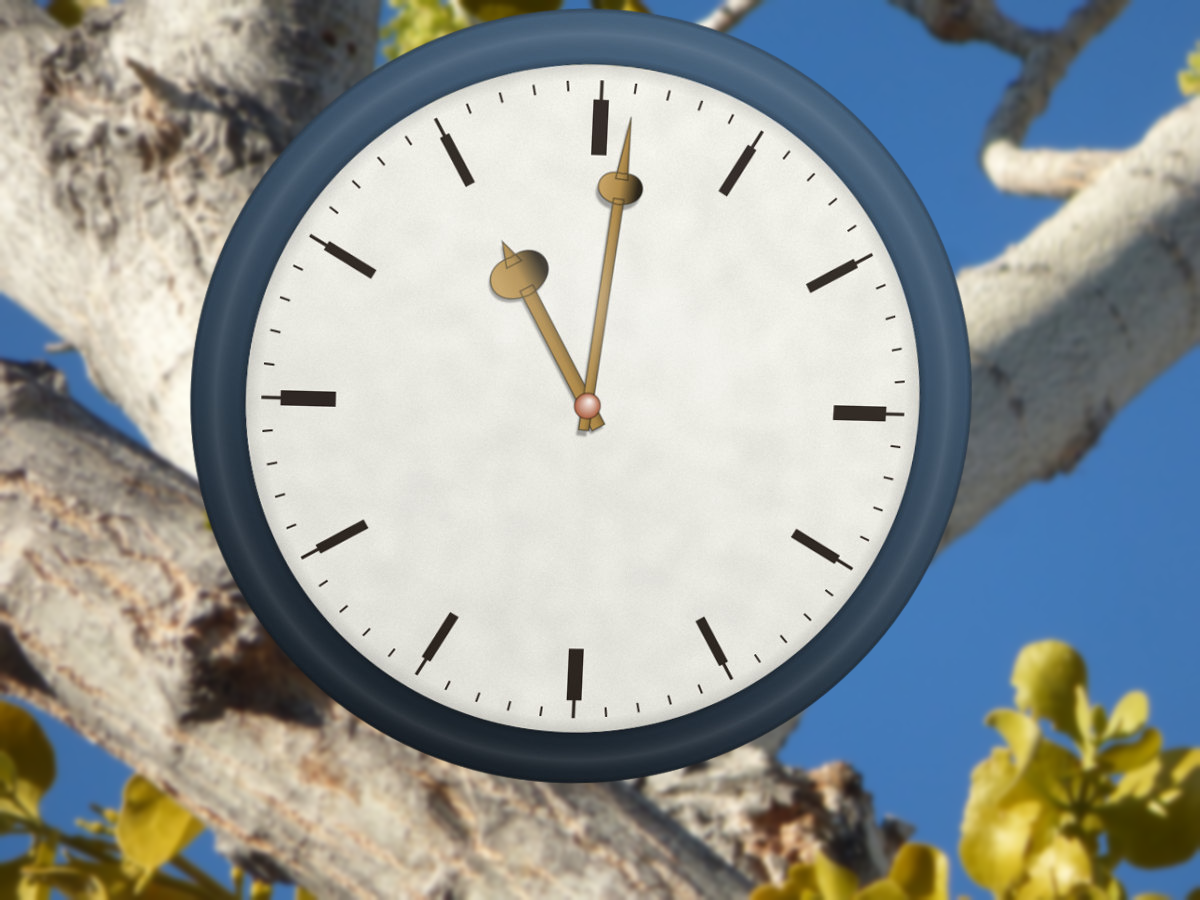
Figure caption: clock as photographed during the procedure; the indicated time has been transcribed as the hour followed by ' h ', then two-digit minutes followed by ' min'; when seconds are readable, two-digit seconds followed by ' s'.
11 h 01 min
